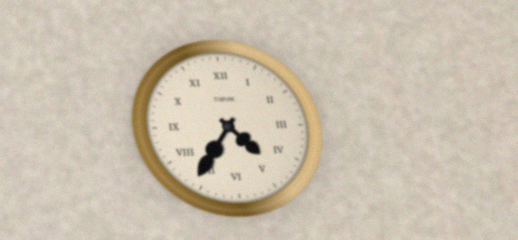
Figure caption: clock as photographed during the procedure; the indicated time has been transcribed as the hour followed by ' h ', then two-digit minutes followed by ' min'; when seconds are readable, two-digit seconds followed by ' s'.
4 h 36 min
